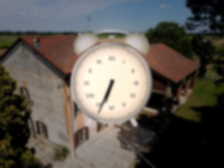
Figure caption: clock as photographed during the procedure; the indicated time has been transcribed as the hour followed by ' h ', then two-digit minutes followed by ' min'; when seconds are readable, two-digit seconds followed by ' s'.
6 h 34 min
